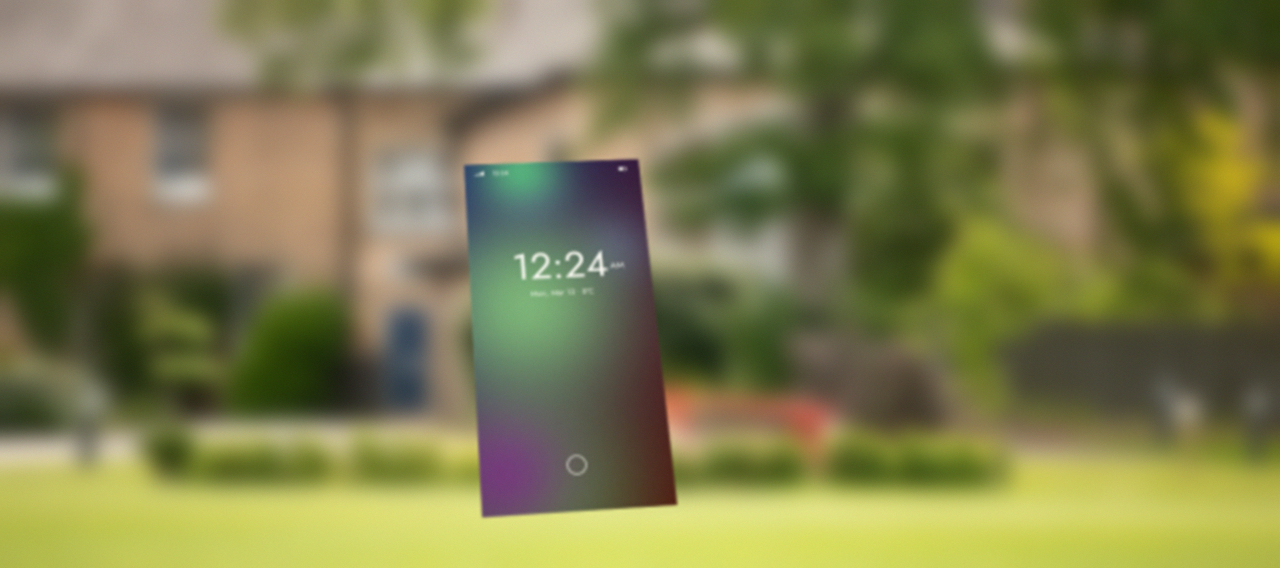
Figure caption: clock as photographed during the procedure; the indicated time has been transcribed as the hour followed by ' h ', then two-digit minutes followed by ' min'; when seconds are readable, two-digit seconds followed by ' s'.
12 h 24 min
